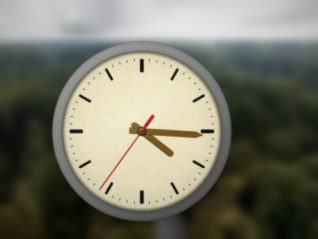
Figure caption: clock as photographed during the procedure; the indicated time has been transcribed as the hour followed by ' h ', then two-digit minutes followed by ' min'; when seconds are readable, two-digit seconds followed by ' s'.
4 h 15 min 36 s
